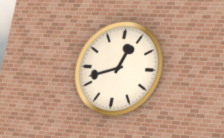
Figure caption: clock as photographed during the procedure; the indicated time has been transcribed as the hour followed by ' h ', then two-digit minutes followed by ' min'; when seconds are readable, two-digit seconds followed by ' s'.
12 h 42 min
